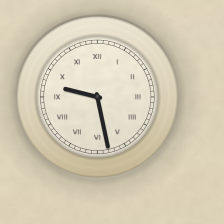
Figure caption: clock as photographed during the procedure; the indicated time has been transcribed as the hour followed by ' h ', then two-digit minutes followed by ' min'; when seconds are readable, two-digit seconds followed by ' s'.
9 h 28 min
